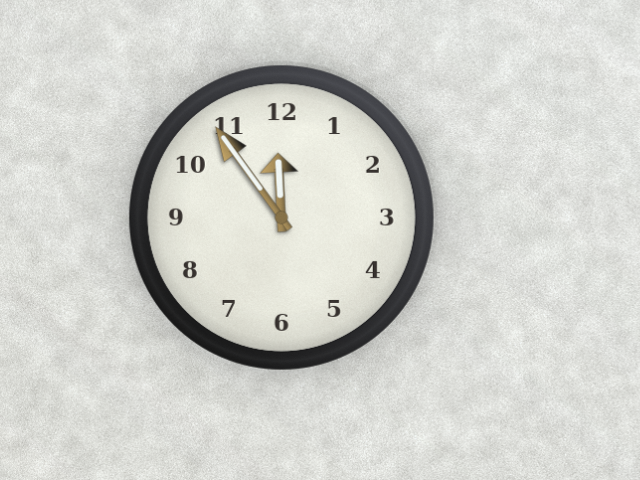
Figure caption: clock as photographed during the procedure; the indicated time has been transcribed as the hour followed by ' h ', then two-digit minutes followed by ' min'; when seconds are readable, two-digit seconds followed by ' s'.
11 h 54 min
